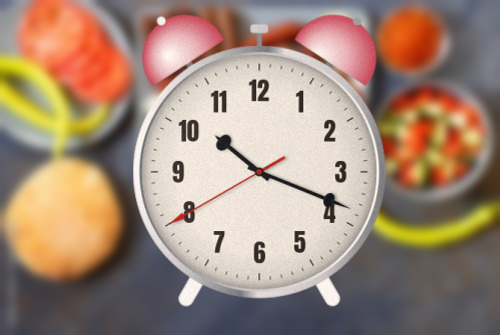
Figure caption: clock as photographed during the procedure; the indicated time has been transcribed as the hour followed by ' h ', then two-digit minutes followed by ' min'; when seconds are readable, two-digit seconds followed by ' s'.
10 h 18 min 40 s
